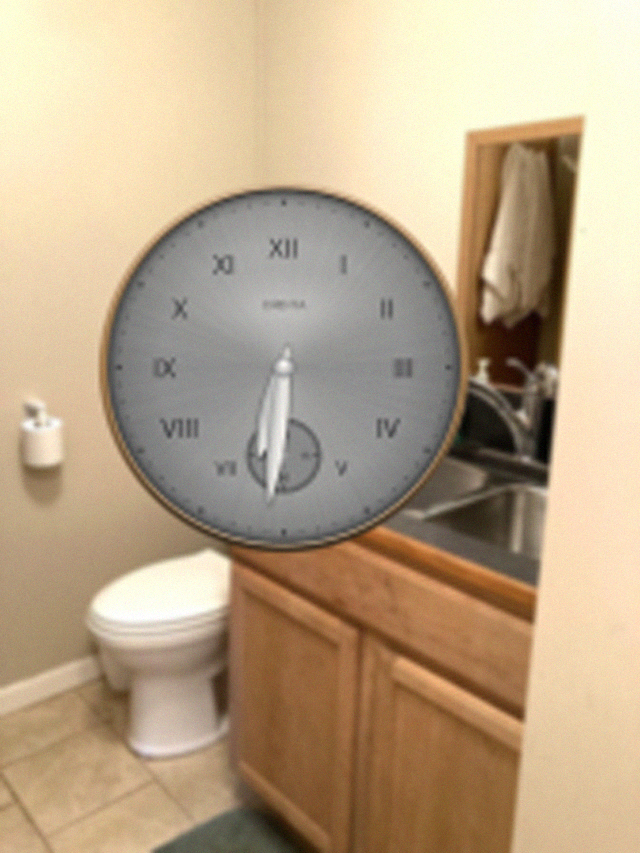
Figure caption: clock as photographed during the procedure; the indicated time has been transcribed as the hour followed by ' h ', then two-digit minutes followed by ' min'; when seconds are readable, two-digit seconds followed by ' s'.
6 h 31 min
